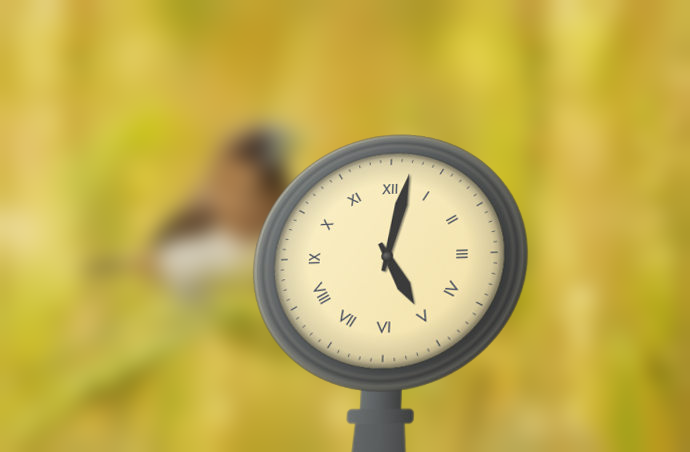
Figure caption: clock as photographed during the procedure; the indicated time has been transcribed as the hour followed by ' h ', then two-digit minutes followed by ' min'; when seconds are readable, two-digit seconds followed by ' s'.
5 h 02 min
